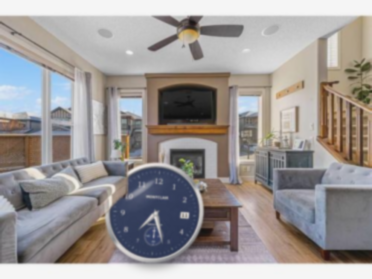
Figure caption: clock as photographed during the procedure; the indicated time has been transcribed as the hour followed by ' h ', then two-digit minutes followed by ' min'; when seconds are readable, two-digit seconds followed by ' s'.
7 h 27 min
